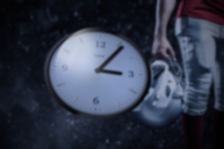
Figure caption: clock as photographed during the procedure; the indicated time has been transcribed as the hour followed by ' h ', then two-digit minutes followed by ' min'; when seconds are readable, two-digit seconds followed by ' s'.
3 h 06 min
